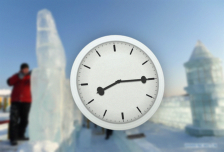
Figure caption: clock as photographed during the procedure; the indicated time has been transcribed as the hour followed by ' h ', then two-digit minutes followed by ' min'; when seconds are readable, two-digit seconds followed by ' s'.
8 h 15 min
